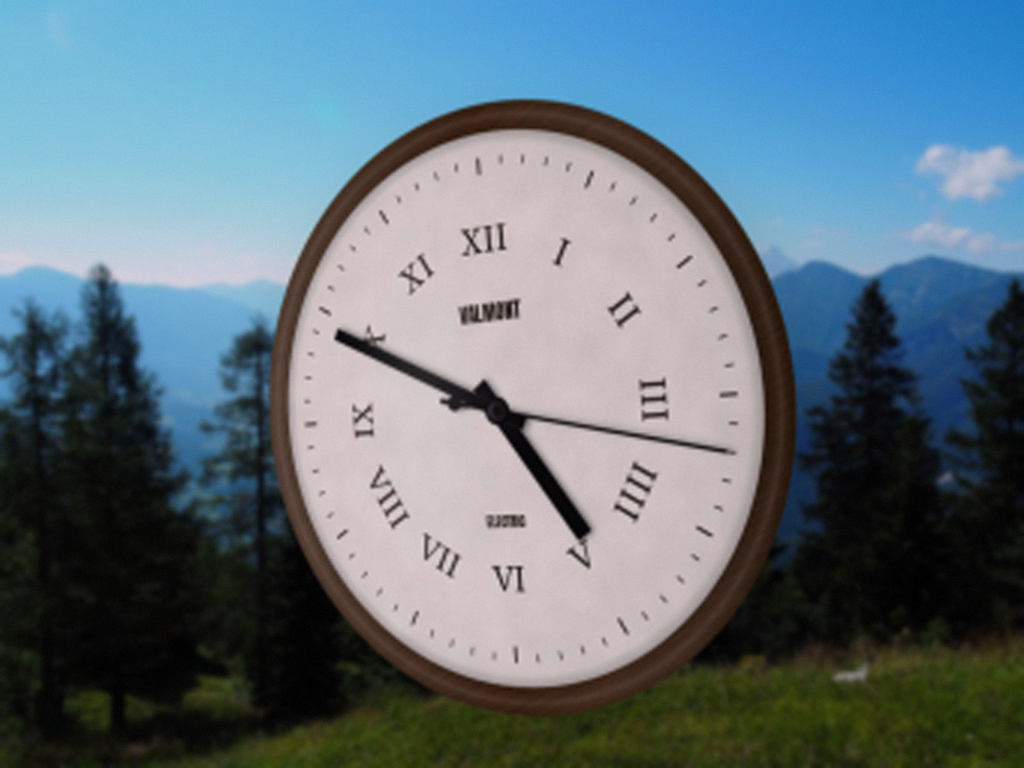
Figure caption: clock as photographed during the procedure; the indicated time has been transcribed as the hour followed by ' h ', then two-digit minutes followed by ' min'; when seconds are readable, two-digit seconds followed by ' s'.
4 h 49 min 17 s
